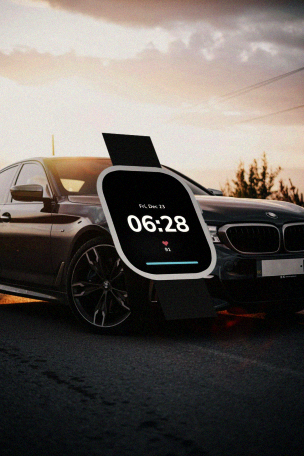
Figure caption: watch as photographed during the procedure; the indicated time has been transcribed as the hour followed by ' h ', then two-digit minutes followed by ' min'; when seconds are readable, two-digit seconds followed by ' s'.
6 h 28 min
